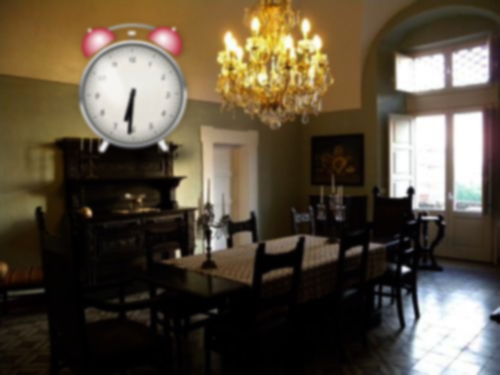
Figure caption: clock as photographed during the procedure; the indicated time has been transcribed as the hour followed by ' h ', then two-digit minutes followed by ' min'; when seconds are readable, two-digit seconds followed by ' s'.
6 h 31 min
